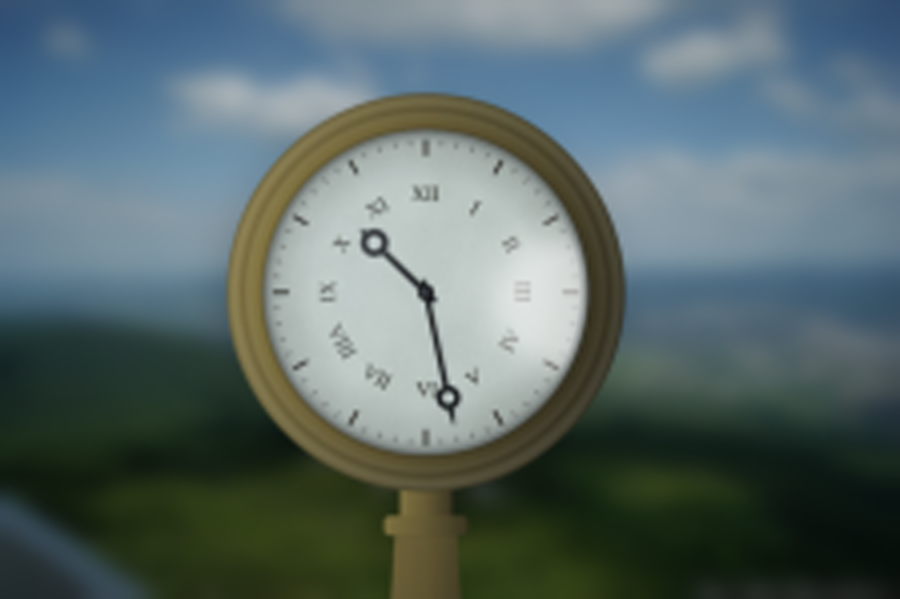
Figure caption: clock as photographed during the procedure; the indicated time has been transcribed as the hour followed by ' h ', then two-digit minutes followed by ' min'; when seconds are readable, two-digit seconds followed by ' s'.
10 h 28 min
